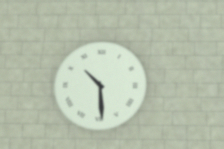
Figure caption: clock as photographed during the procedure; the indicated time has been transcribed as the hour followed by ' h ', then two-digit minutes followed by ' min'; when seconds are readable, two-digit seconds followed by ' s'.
10 h 29 min
